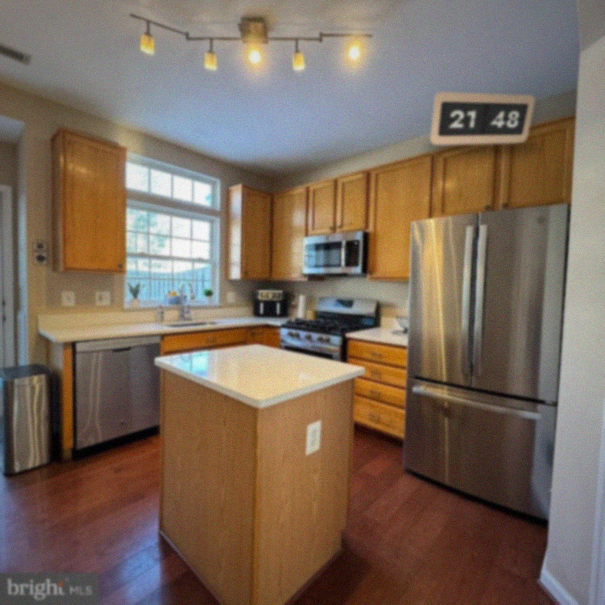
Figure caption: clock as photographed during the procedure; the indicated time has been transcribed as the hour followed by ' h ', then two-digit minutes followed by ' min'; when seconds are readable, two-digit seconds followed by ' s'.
21 h 48 min
